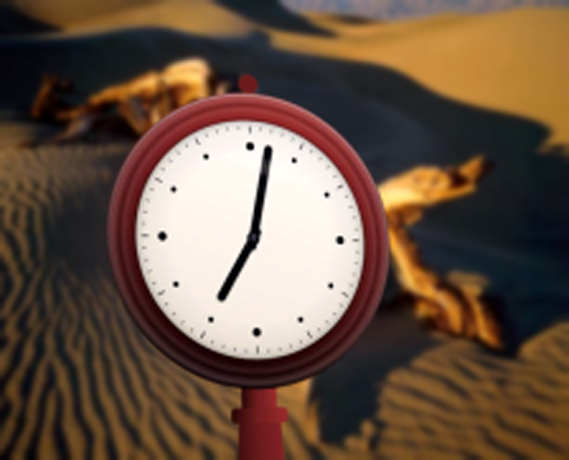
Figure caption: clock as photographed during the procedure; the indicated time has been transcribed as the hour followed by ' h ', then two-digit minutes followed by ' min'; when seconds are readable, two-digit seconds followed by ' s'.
7 h 02 min
